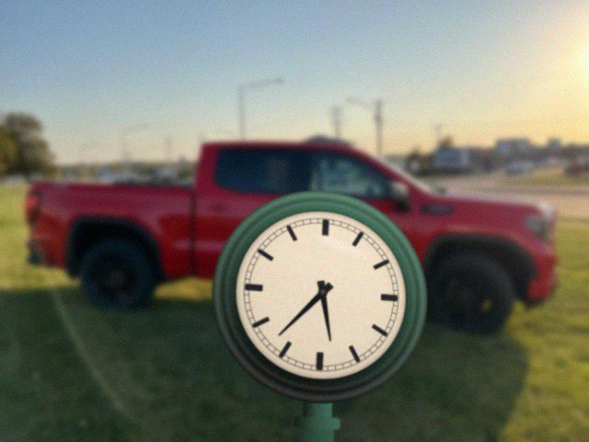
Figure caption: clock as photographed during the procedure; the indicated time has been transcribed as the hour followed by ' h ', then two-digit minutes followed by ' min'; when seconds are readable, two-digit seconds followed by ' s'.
5 h 37 min
